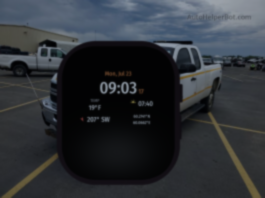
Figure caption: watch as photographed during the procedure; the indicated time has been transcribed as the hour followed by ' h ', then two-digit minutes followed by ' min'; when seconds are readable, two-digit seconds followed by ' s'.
9 h 03 min
